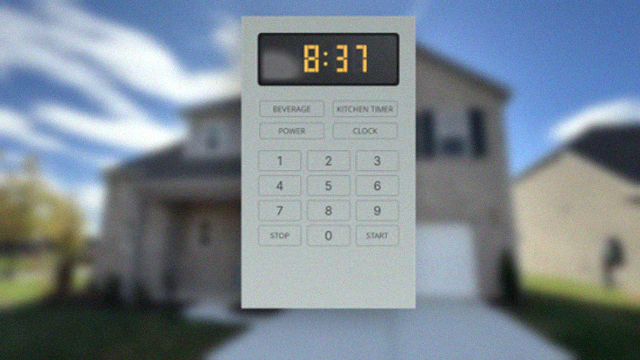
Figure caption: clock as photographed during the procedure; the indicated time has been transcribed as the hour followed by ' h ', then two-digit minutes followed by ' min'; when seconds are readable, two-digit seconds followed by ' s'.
8 h 37 min
